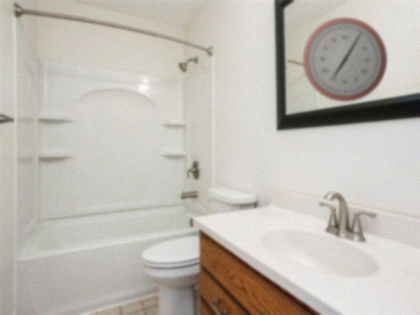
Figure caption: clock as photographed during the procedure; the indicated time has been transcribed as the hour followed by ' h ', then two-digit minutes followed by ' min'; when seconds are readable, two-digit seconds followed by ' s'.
7 h 05 min
